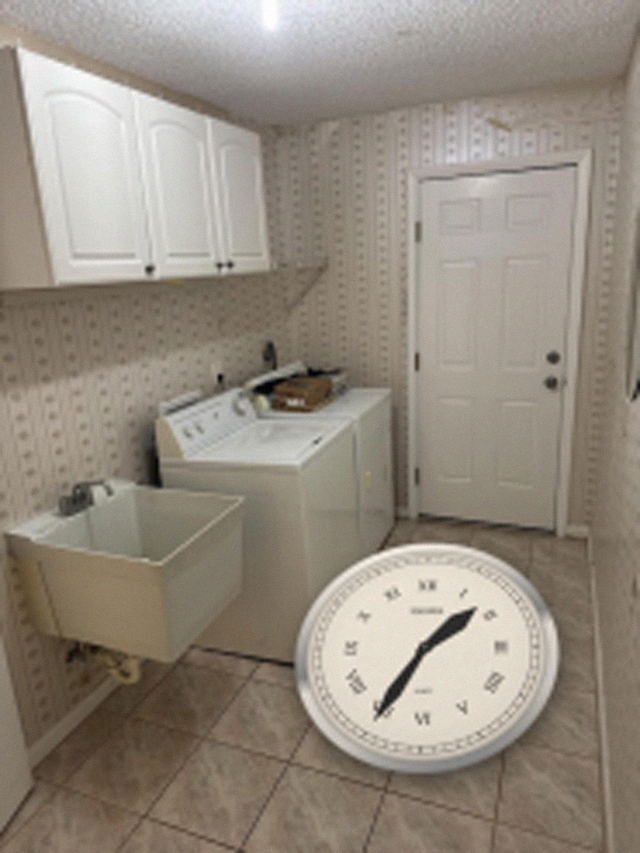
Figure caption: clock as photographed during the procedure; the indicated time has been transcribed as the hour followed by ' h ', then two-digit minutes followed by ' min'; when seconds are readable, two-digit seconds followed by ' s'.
1 h 35 min
